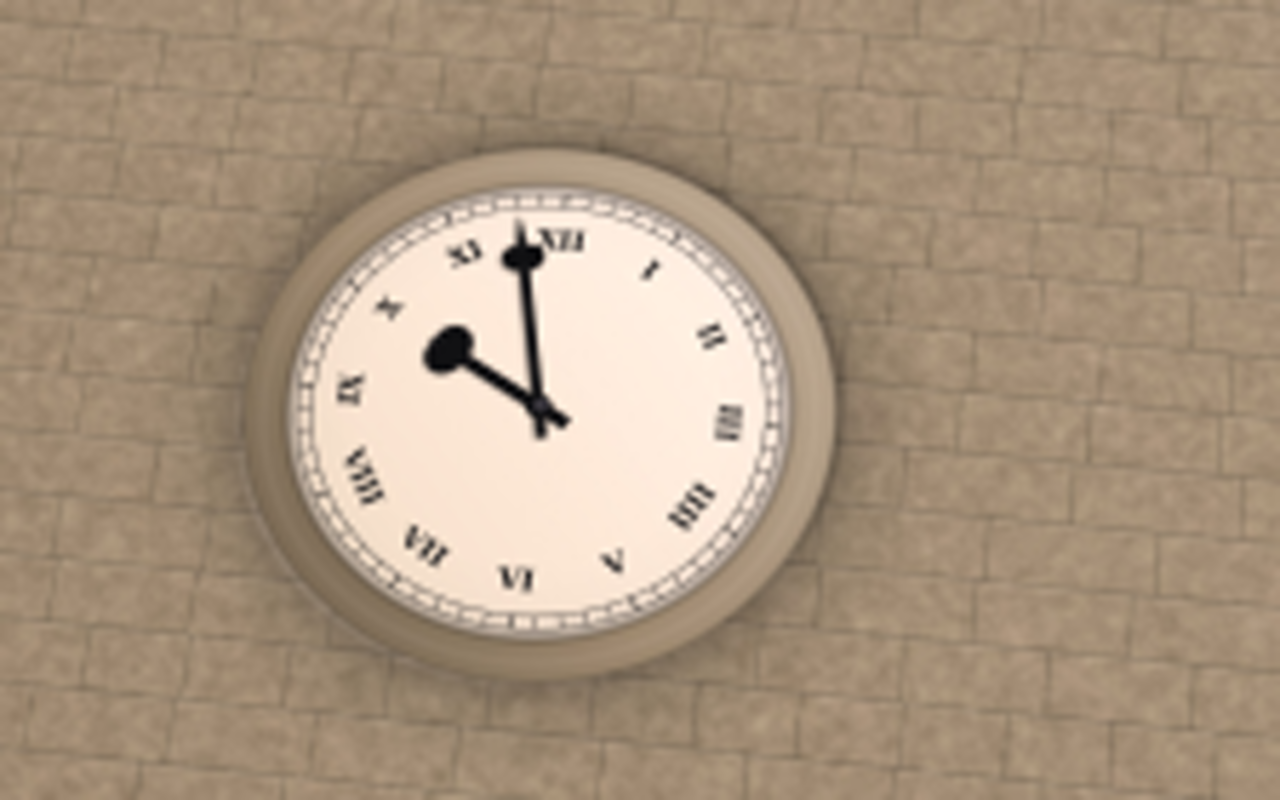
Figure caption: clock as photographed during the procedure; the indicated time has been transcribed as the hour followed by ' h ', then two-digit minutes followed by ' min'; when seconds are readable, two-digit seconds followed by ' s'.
9 h 58 min
